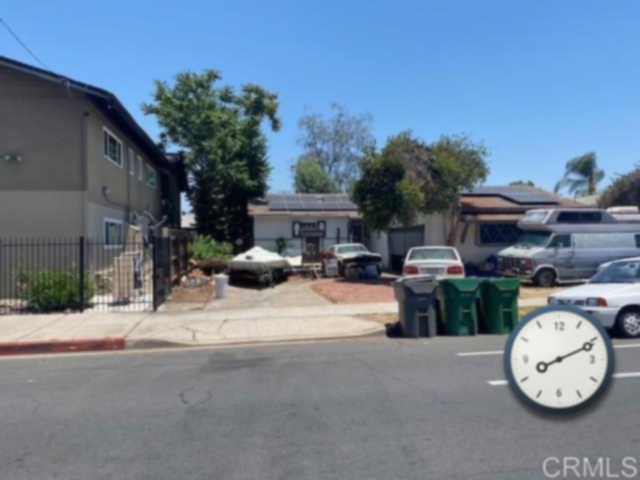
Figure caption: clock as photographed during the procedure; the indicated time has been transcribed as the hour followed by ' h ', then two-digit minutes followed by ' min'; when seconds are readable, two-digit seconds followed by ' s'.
8 h 11 min
